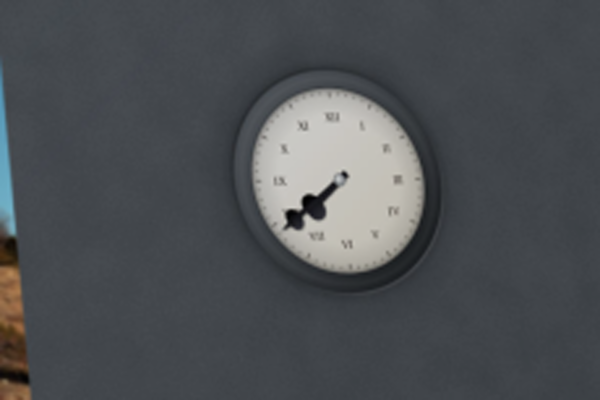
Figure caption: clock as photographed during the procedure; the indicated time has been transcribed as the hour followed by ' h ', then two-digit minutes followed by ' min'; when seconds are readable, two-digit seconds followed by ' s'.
7 h 39 min
